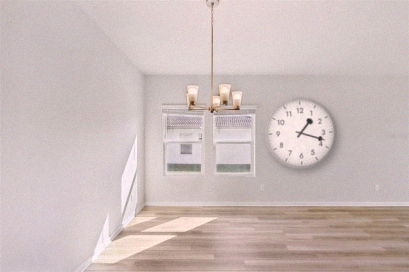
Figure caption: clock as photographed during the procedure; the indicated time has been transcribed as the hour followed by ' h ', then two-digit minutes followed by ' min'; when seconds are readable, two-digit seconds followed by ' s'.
1 h 18 min
